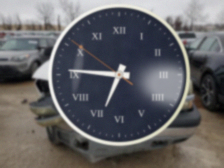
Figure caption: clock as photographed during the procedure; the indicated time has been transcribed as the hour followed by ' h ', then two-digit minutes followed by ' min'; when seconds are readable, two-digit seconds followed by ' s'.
6 h 45 min 51 s
